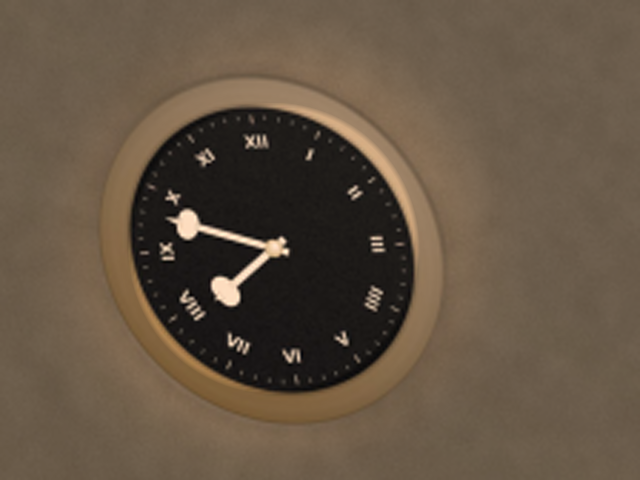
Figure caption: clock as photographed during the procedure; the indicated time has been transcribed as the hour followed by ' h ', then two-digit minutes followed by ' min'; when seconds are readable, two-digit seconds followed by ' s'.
7 h 48 min
